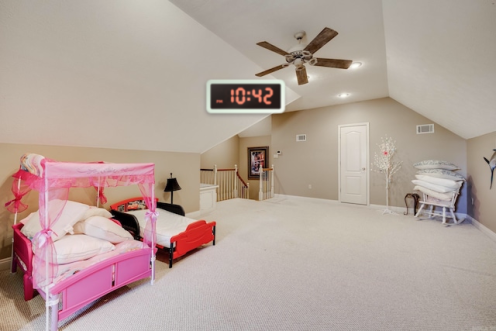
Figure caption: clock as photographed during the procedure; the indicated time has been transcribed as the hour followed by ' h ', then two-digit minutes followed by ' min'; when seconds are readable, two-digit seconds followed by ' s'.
10 h 42 min
